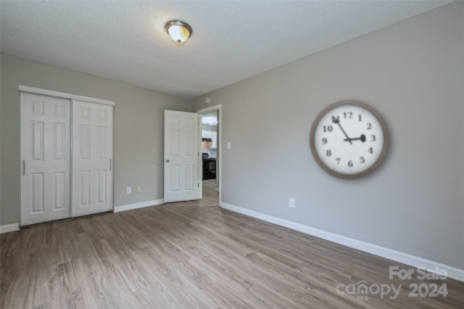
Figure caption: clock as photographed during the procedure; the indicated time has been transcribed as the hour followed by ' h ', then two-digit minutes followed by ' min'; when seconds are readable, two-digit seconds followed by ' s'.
2 h 55 min
